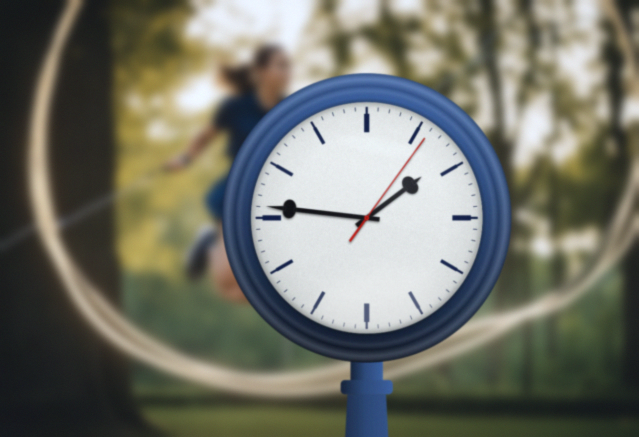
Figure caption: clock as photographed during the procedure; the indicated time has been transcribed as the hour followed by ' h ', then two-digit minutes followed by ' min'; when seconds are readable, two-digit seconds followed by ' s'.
1 h 46 min 06 s
